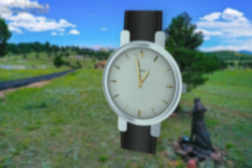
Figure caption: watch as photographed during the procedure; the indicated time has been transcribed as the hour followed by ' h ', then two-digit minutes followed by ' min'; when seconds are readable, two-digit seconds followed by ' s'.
12 h 58 min
